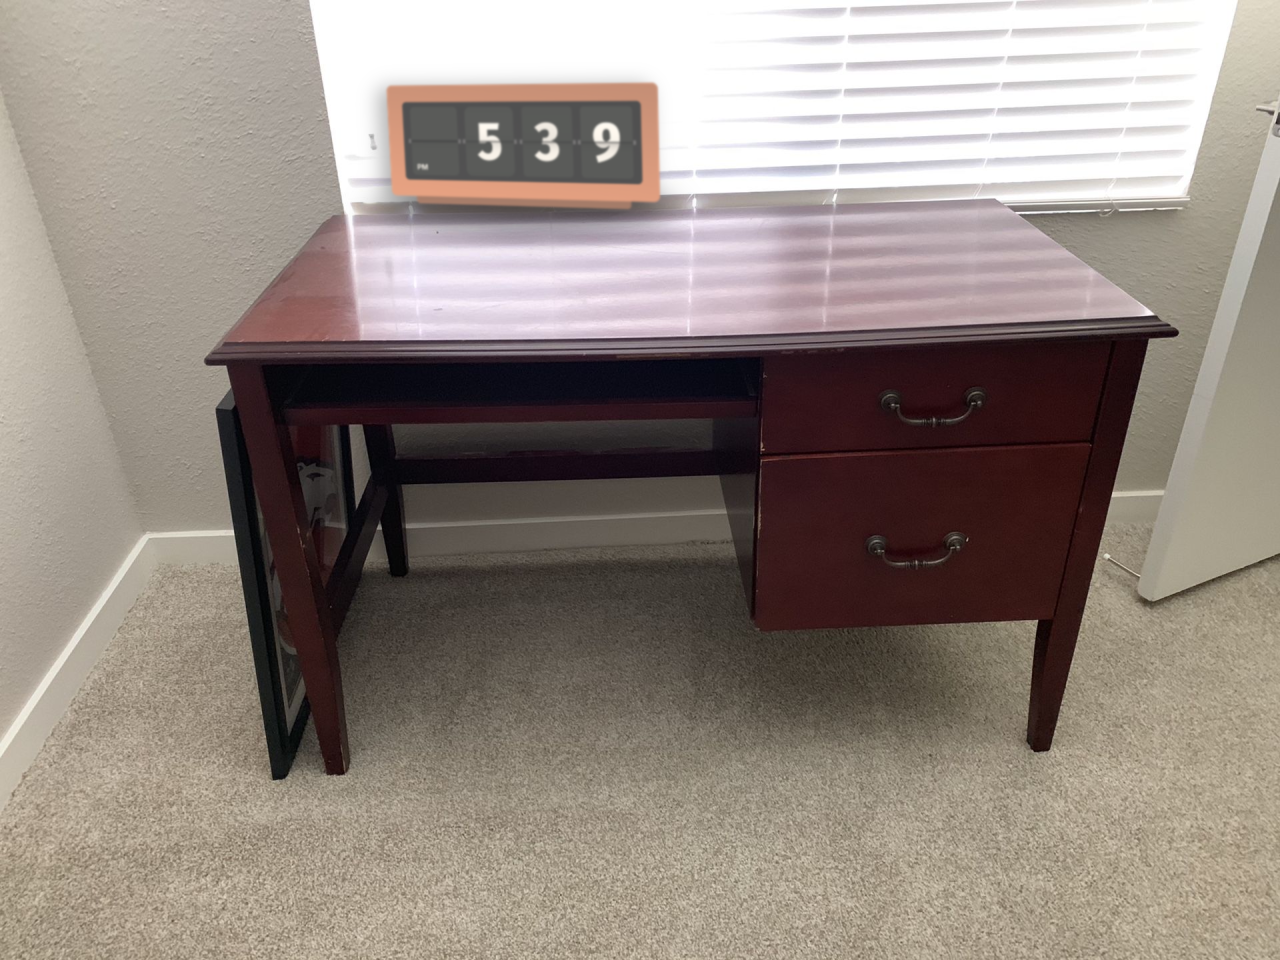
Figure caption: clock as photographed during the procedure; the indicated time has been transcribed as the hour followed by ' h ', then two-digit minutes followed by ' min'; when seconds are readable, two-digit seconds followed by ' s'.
5 h 39 min
